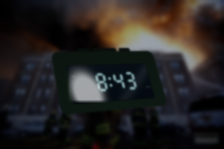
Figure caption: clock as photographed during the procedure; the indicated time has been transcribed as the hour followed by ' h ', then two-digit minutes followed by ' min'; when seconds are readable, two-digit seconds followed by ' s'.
8 h 43 min
